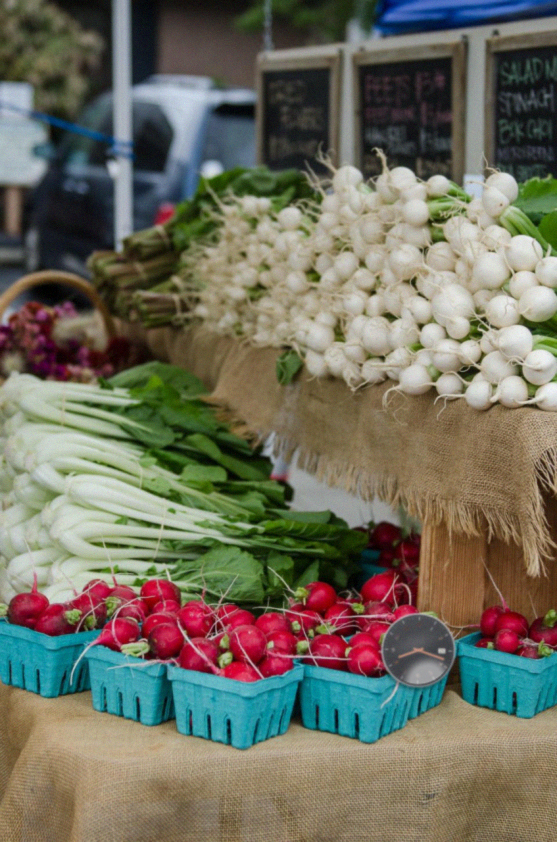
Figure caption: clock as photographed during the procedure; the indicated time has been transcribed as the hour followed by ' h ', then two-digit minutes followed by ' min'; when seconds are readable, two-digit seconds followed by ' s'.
8 h 18 min
